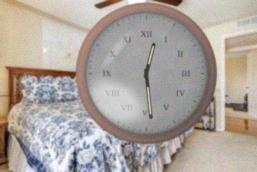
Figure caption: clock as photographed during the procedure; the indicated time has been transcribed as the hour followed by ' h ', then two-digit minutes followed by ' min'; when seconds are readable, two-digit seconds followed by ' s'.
12 h 29 min
